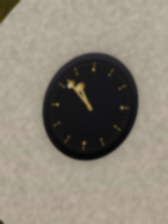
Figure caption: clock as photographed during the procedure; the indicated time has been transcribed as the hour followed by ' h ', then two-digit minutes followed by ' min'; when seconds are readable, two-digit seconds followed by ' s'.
10 h 52 min
